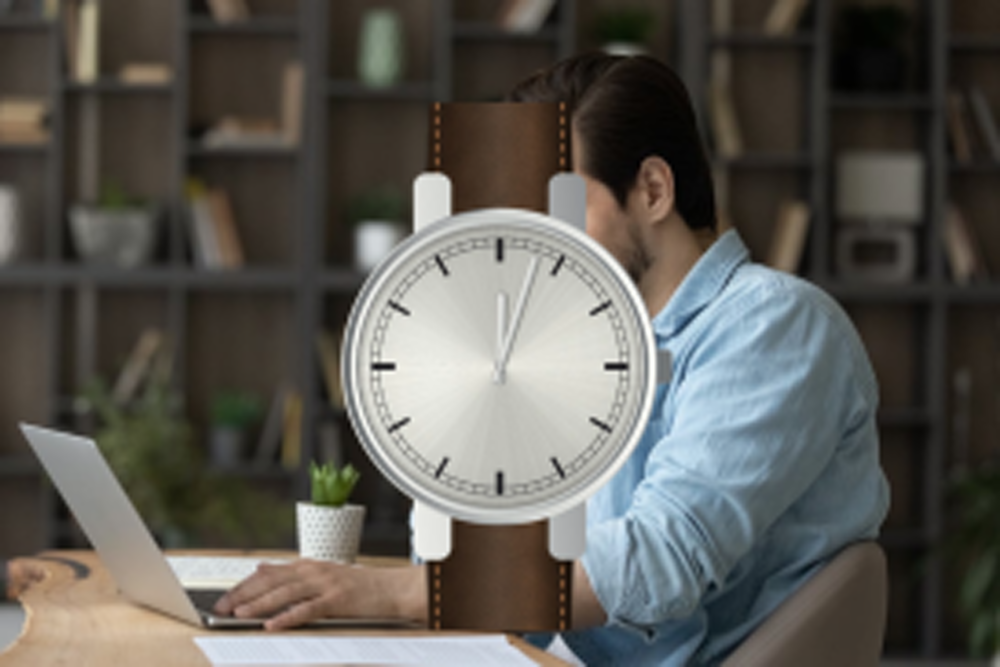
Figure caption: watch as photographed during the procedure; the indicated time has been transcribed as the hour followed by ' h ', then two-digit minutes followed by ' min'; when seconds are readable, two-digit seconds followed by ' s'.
12 h 03 min
